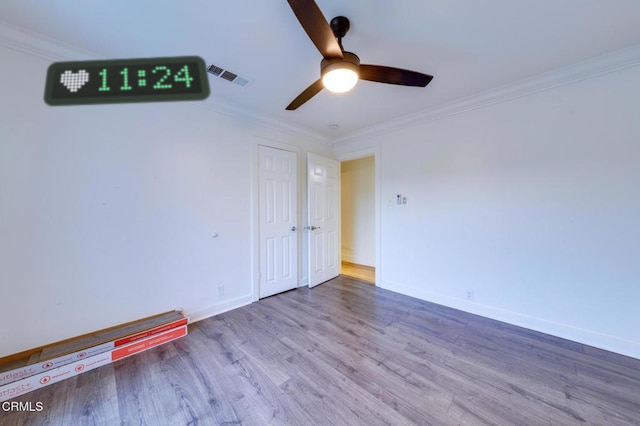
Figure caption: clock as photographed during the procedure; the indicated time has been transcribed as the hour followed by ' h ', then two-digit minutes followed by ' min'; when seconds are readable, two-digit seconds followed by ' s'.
11 h 24 min
